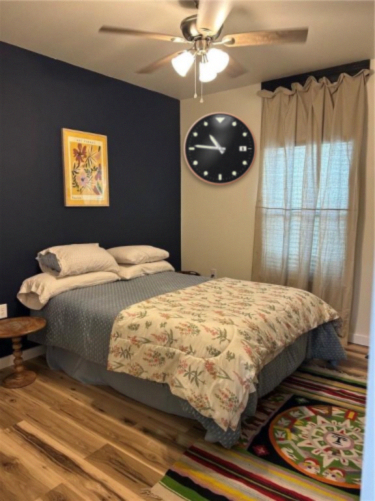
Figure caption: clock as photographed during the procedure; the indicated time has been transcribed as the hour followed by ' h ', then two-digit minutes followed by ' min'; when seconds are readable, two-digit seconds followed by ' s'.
10 h 46 min
